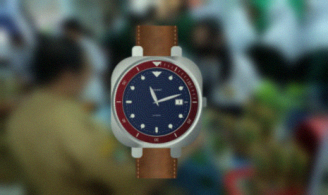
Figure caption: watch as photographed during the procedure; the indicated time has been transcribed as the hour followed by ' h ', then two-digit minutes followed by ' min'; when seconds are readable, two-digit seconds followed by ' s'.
11 h 12 min
